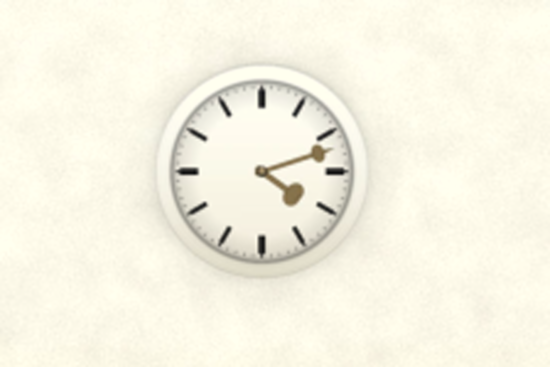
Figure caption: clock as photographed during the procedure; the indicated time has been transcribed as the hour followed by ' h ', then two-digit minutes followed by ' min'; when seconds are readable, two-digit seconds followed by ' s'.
4 h 12 min
